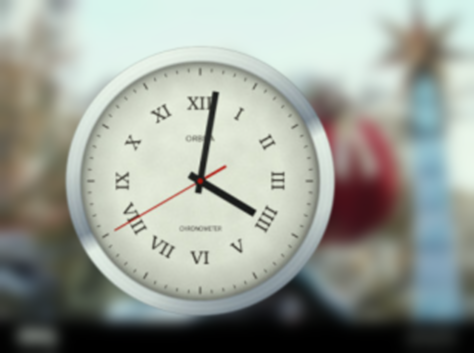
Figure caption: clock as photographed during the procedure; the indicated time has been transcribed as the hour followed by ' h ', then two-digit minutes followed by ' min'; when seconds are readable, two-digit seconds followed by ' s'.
4 h 01 min 40 s
